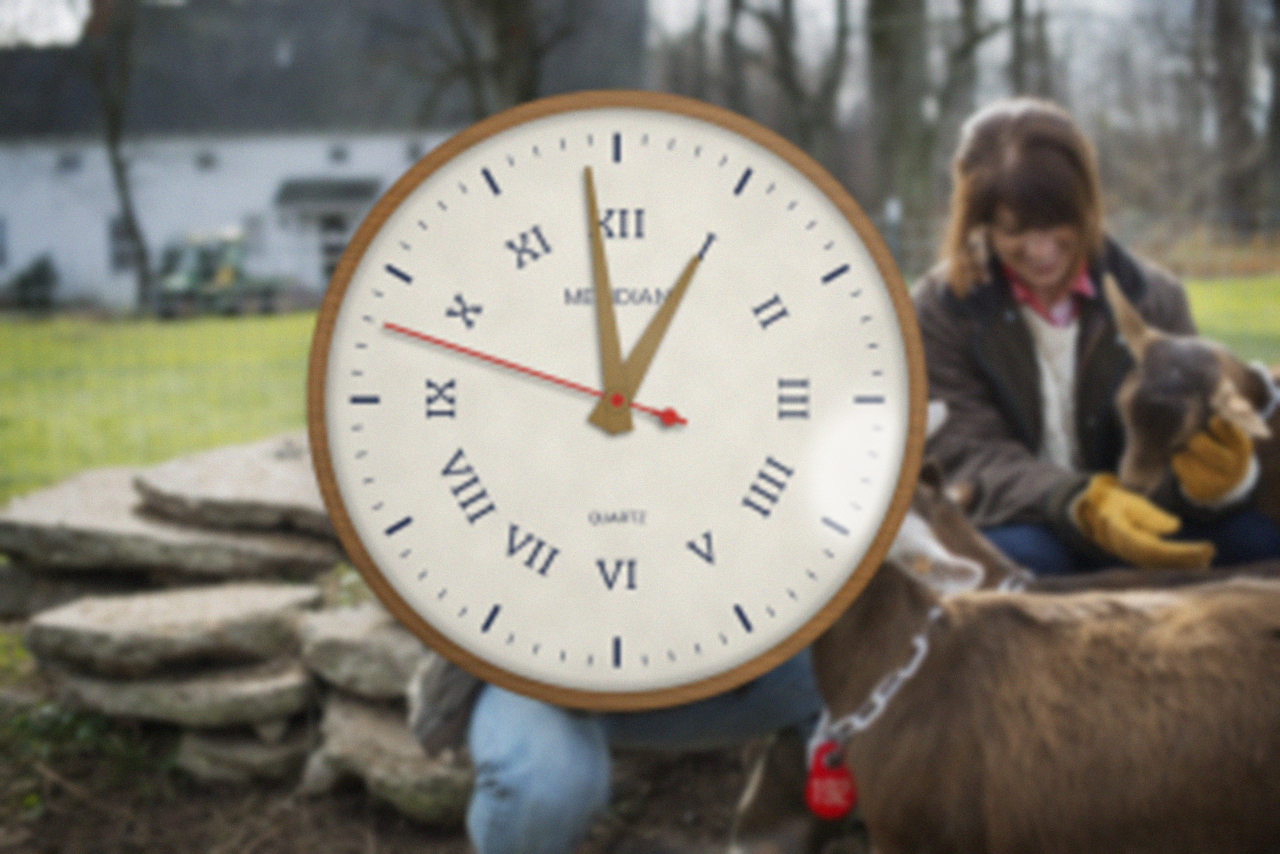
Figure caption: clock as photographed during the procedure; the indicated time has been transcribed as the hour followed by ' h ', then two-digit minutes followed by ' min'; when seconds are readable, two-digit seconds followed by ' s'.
12 h 58 min 48 s
